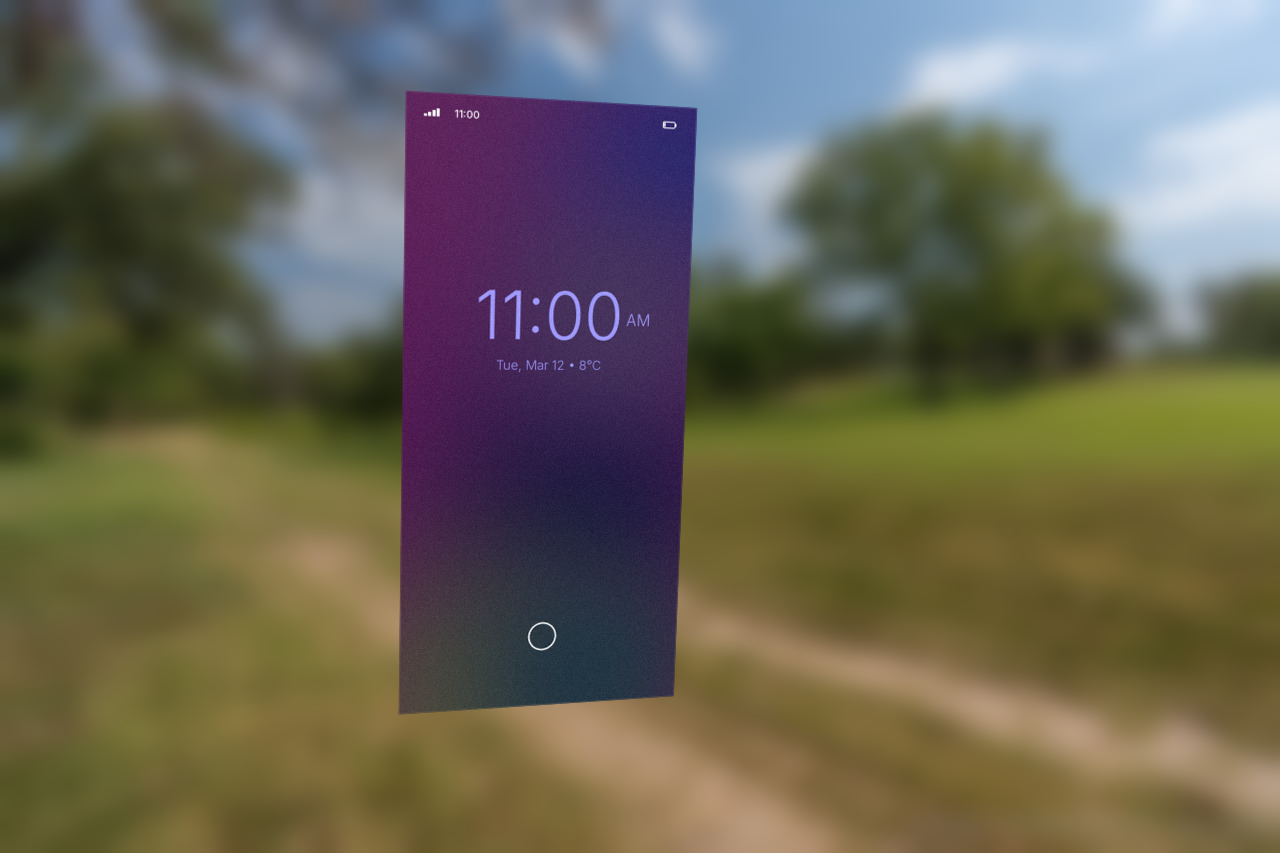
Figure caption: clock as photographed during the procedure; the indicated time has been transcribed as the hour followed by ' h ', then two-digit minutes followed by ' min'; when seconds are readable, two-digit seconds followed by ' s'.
11 h 00 min
